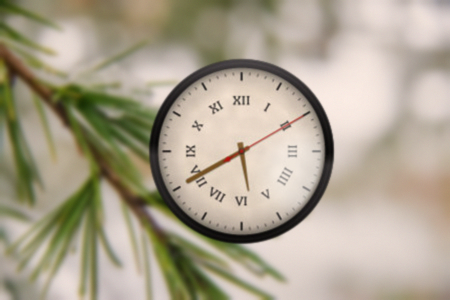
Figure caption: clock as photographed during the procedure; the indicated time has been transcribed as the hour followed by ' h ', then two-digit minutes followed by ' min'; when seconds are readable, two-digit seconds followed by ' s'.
5 h 40 min 10 s
